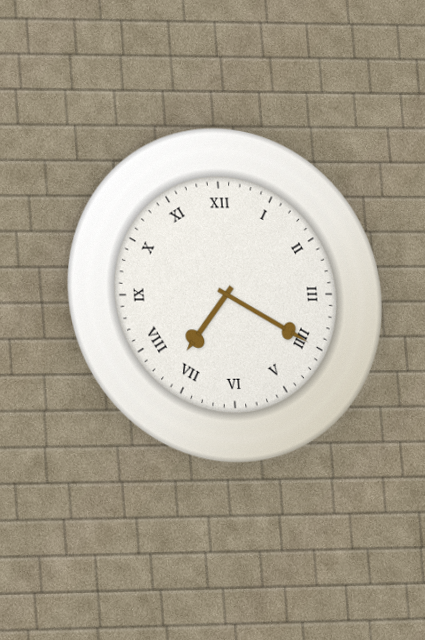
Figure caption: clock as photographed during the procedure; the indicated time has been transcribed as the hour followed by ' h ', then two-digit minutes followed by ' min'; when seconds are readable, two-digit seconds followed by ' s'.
7 h 20 min
